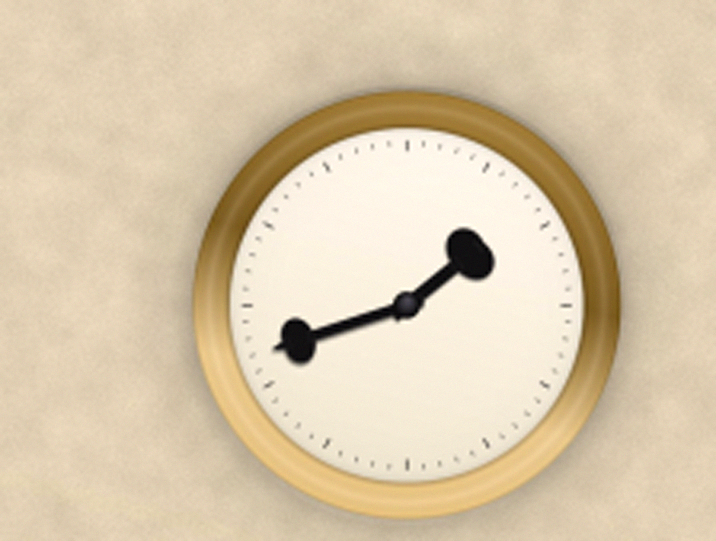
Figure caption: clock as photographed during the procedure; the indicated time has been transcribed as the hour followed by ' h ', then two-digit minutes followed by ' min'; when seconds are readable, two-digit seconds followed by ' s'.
1 h 42 min
